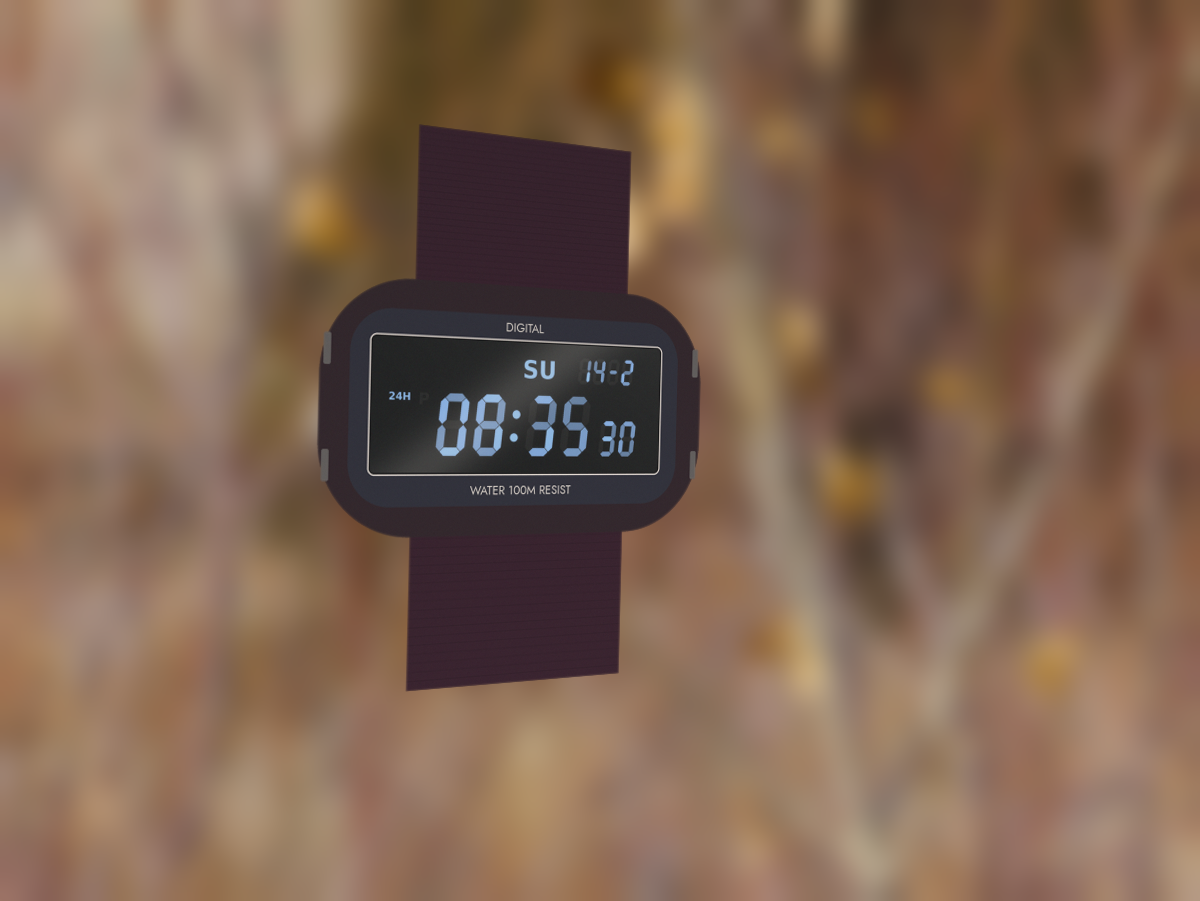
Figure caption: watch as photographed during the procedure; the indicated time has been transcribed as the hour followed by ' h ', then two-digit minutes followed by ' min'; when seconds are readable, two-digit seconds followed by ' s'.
8 h 35 min 30 s
